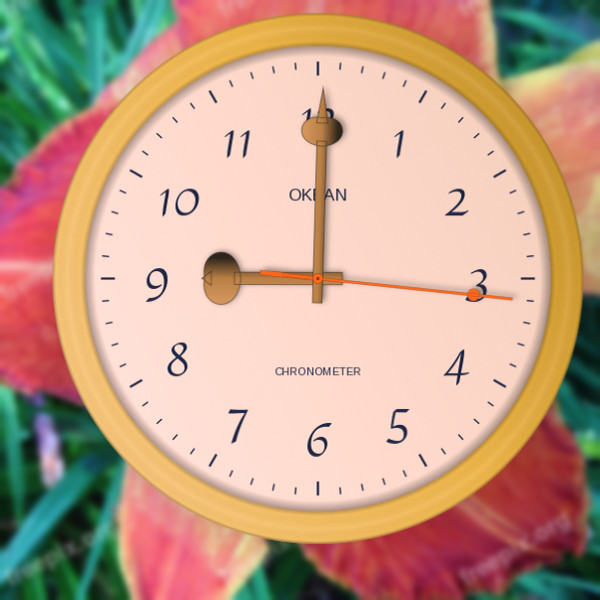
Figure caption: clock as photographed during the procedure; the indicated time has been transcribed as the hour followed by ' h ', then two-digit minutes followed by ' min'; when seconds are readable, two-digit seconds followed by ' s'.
9 h 00 min 16 s
